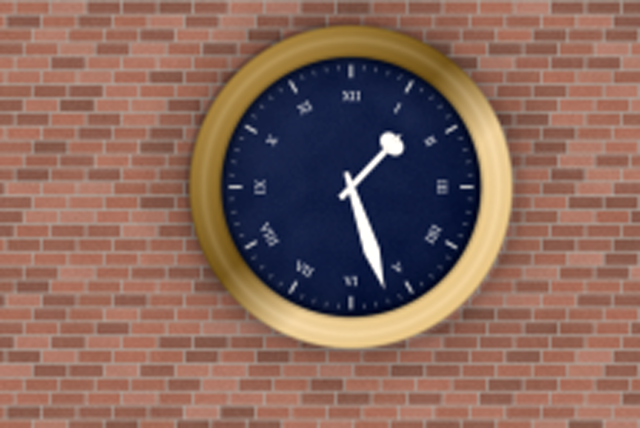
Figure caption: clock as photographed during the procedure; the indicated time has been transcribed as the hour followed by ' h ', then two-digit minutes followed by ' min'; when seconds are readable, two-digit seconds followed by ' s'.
1 h 27 min
